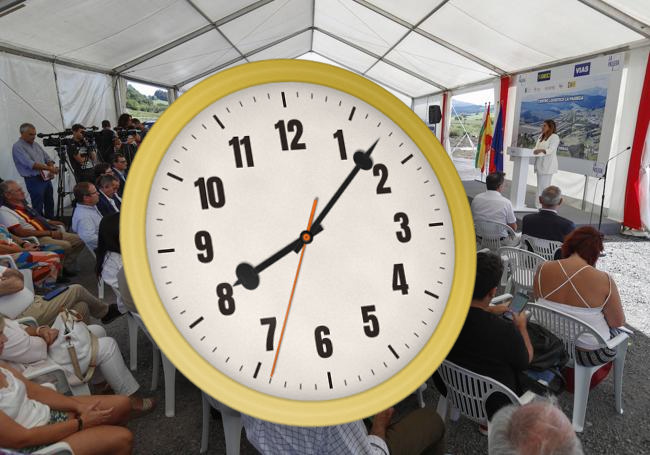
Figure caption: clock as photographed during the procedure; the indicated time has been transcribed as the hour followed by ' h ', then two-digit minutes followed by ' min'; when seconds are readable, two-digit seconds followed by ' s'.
8 h 07 min 34 s
